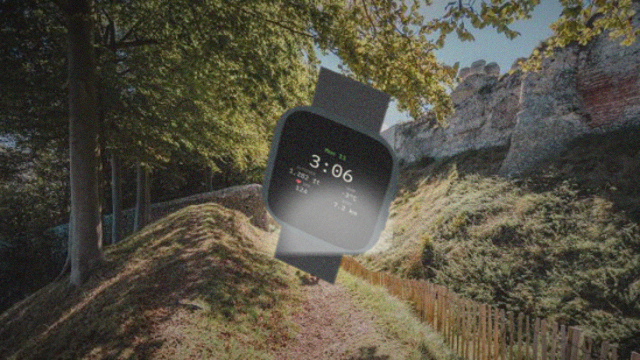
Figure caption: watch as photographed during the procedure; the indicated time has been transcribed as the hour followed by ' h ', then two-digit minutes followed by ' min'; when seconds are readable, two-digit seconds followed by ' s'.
3 h 06 min
